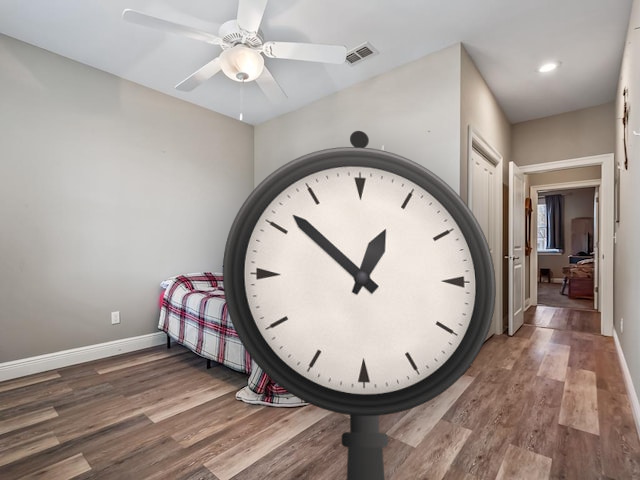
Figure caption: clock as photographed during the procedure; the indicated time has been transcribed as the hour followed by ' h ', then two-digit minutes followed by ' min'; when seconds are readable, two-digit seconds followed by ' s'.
12 h 52 min
